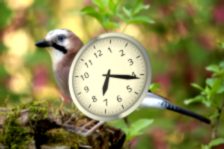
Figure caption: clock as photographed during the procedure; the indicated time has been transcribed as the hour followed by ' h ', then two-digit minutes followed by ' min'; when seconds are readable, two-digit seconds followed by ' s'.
7 h 21 min
